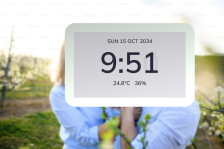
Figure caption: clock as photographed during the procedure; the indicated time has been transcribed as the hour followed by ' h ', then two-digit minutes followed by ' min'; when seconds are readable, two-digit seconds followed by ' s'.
9 h 51 min
